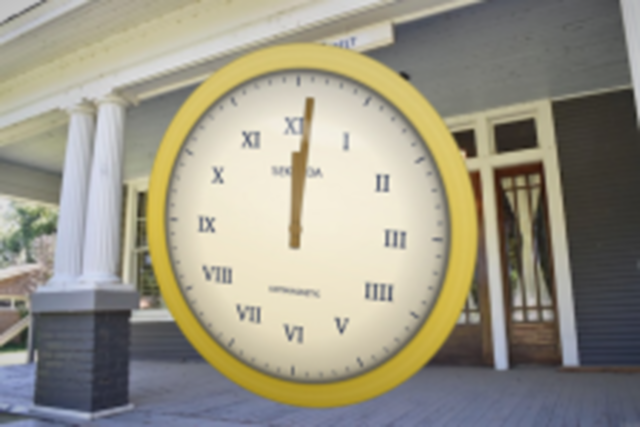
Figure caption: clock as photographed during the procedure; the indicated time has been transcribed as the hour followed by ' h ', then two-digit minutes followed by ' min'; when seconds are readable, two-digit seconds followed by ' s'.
12 h 01 min
